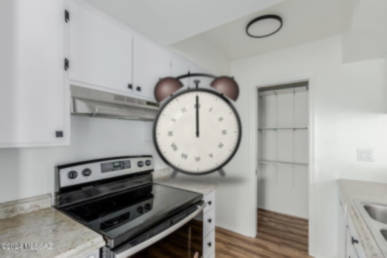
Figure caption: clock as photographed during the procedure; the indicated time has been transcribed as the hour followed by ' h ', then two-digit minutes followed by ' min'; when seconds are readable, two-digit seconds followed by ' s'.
12 h 00 min
